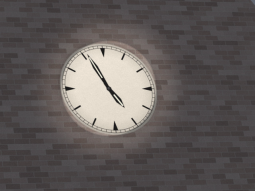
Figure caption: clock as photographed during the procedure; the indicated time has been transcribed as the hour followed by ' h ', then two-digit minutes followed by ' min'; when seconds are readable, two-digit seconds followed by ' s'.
4 h 56 min
